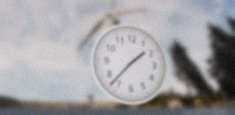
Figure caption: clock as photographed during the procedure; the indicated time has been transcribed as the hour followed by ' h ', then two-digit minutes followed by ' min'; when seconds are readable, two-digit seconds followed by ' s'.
1 h 37 min
